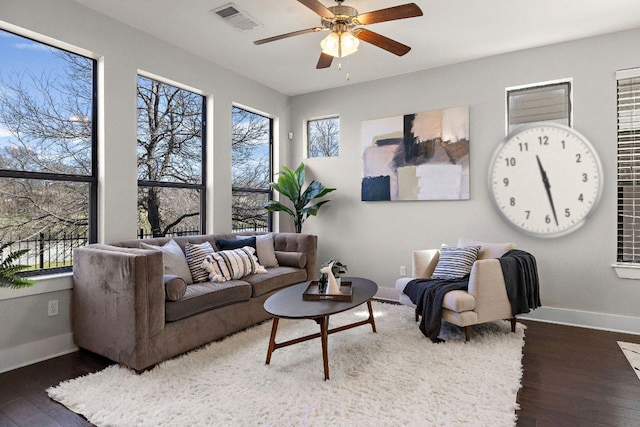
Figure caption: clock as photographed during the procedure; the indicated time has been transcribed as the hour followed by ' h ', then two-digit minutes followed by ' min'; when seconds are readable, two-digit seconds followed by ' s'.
11 h 28 min
